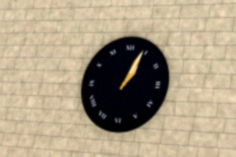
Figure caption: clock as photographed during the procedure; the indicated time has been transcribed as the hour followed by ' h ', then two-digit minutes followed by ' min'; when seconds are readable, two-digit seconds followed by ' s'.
1 h 04 min
